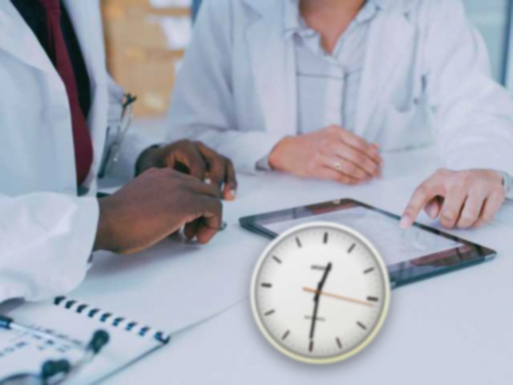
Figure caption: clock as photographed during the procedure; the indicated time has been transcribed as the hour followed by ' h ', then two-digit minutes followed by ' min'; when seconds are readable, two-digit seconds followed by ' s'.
12 h 30 min 16 s
